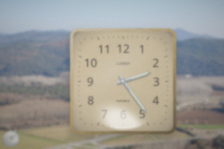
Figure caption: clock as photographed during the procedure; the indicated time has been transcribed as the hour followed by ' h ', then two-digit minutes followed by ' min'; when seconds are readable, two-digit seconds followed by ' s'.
2 h 24 min
